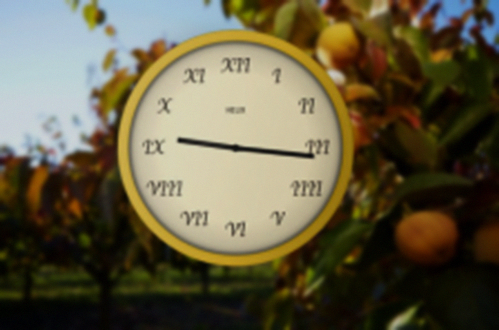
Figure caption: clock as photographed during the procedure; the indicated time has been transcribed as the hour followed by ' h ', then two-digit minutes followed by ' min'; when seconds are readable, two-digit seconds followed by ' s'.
9 h 16 min
